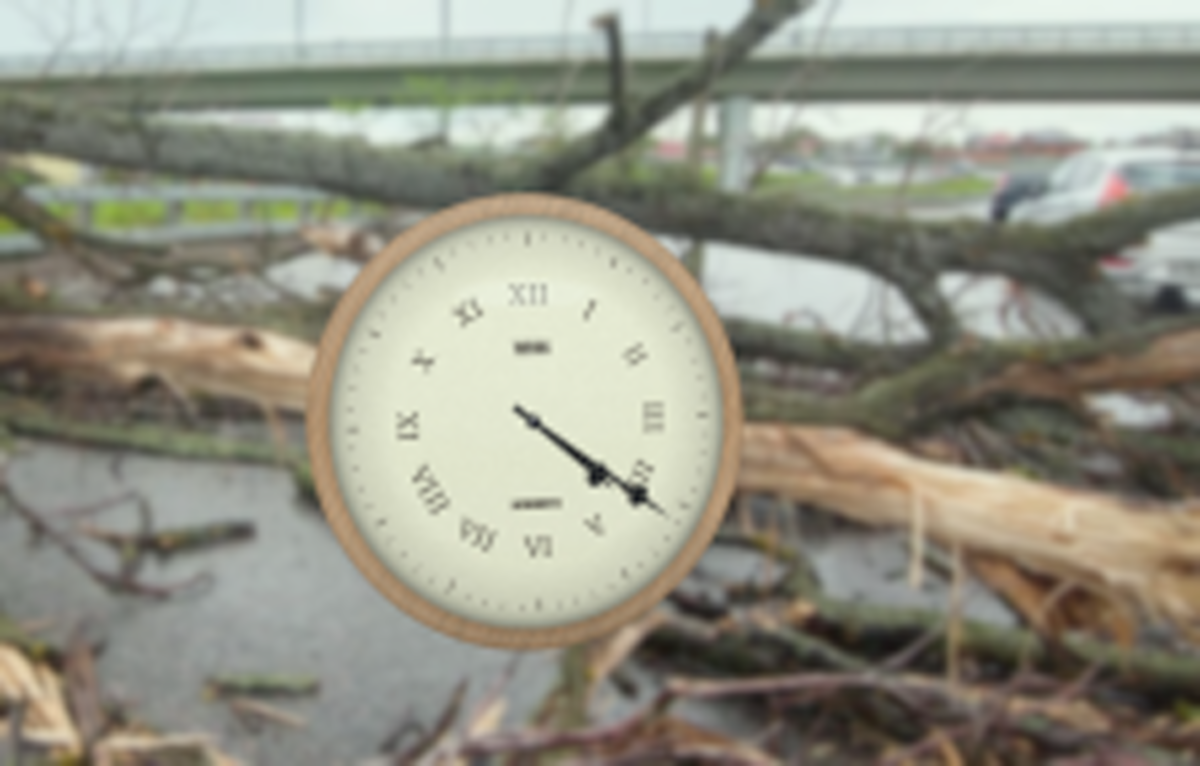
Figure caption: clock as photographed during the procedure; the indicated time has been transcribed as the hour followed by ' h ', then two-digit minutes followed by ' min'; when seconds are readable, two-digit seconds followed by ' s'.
4 h 21 min
